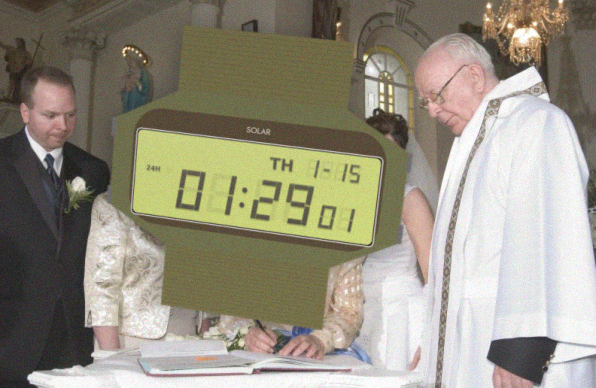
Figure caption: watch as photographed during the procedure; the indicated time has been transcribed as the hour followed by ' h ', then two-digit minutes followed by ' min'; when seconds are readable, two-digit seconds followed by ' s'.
1 h 29 min 01 s
